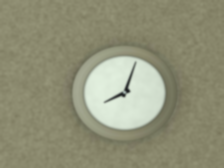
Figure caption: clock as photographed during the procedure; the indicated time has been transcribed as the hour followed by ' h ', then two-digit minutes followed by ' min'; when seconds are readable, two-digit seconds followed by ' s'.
8 h 03 min
